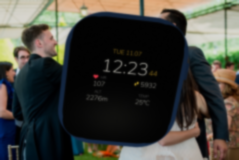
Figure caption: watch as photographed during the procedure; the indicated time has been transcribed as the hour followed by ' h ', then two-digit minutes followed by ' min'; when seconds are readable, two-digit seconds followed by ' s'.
12 h 23 min
